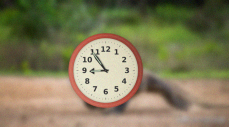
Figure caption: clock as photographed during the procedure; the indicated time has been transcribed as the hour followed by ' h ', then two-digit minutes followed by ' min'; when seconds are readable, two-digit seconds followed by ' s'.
8 h 54 min
